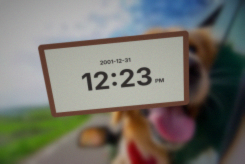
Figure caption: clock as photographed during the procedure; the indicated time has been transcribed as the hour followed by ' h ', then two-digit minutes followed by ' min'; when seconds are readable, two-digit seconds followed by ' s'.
12 h 23 min
